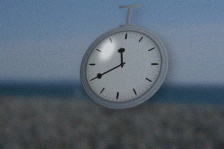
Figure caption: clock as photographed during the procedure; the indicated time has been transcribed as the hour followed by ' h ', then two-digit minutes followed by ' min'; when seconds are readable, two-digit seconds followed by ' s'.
11 h 40 min
